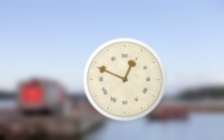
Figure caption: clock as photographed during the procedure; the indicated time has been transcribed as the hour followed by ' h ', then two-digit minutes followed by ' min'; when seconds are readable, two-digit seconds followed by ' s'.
12 h 49 min
